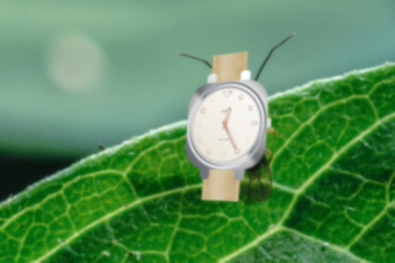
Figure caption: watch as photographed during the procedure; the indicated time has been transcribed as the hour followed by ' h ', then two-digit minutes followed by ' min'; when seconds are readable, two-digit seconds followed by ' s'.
12 h 25 min
